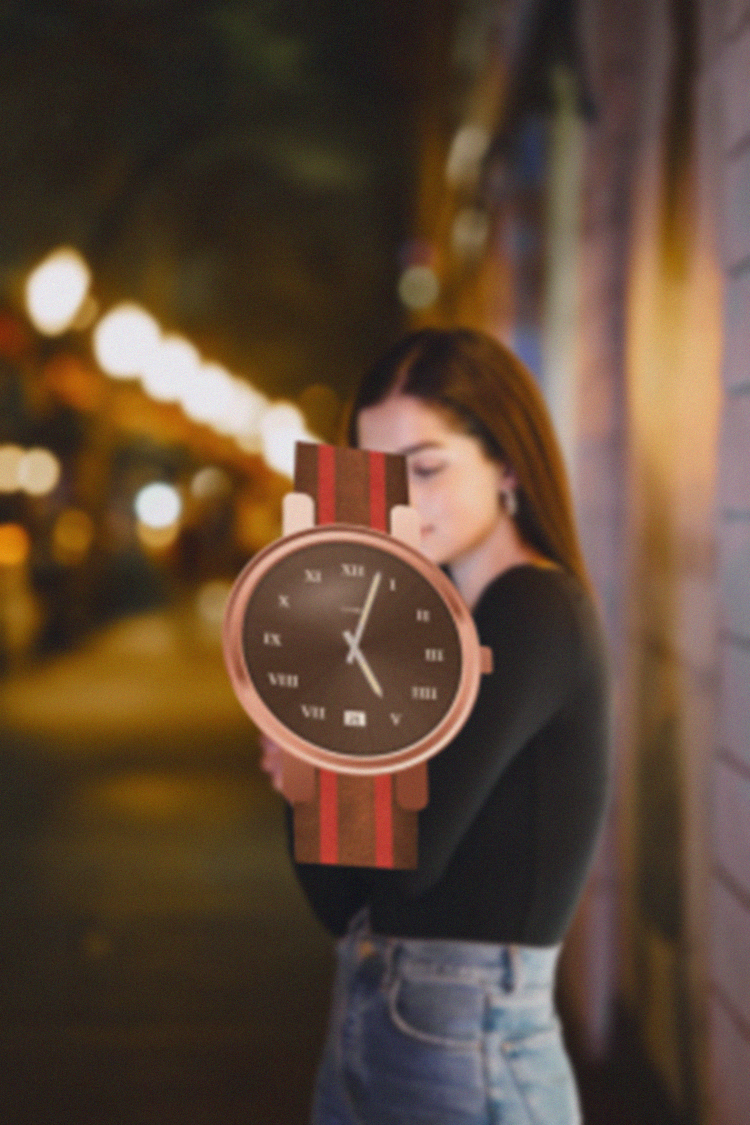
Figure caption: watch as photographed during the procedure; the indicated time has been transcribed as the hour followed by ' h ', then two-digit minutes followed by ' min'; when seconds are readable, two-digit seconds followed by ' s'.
5 h 03 min
